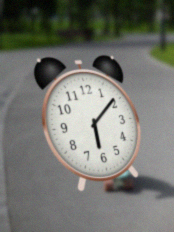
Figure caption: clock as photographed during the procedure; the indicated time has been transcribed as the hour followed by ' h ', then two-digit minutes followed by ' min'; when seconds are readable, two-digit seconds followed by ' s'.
6 h 09 min
